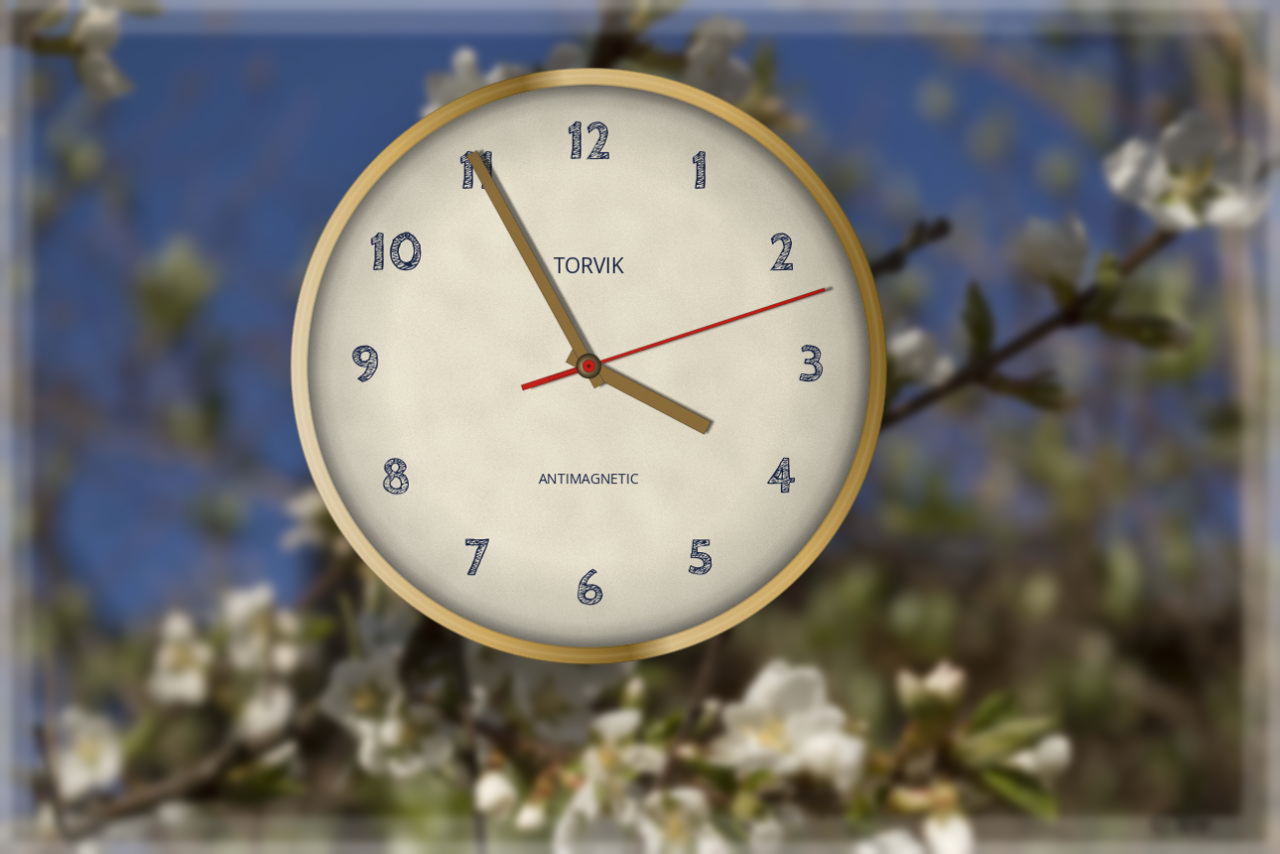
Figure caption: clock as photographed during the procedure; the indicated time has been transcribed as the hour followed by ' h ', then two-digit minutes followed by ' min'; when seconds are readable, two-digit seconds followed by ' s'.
3 h 55 min 12 s
